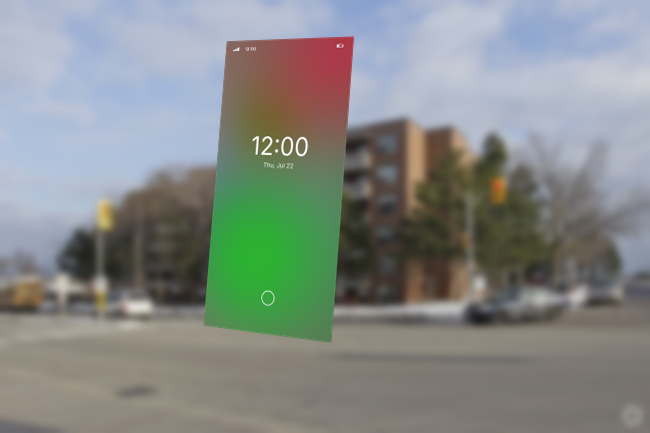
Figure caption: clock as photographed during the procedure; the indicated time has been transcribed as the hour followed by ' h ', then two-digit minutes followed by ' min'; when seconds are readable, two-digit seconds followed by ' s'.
12 h 00 min
